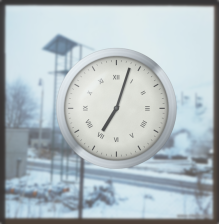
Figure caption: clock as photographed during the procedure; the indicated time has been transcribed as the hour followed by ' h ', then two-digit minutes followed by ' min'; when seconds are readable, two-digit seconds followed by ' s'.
7 h 03 min
